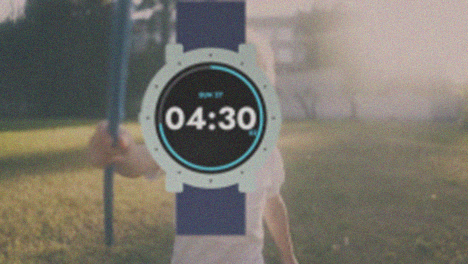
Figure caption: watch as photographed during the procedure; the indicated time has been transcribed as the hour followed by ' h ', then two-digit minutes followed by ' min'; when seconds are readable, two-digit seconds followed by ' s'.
4 h 30 min
